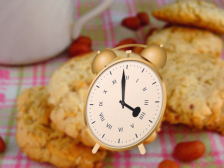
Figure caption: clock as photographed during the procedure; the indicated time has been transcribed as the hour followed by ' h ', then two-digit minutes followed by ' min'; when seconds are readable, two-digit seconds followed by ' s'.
3 h 59 min
